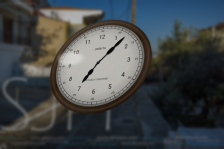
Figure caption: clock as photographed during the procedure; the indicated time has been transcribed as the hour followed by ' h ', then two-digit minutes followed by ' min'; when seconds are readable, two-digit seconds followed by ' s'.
7 h 07 min
